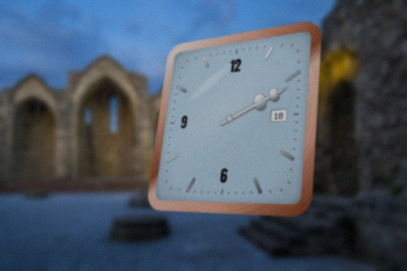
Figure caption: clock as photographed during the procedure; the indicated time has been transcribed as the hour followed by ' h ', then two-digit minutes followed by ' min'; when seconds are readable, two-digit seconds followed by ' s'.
2 h 11 min
